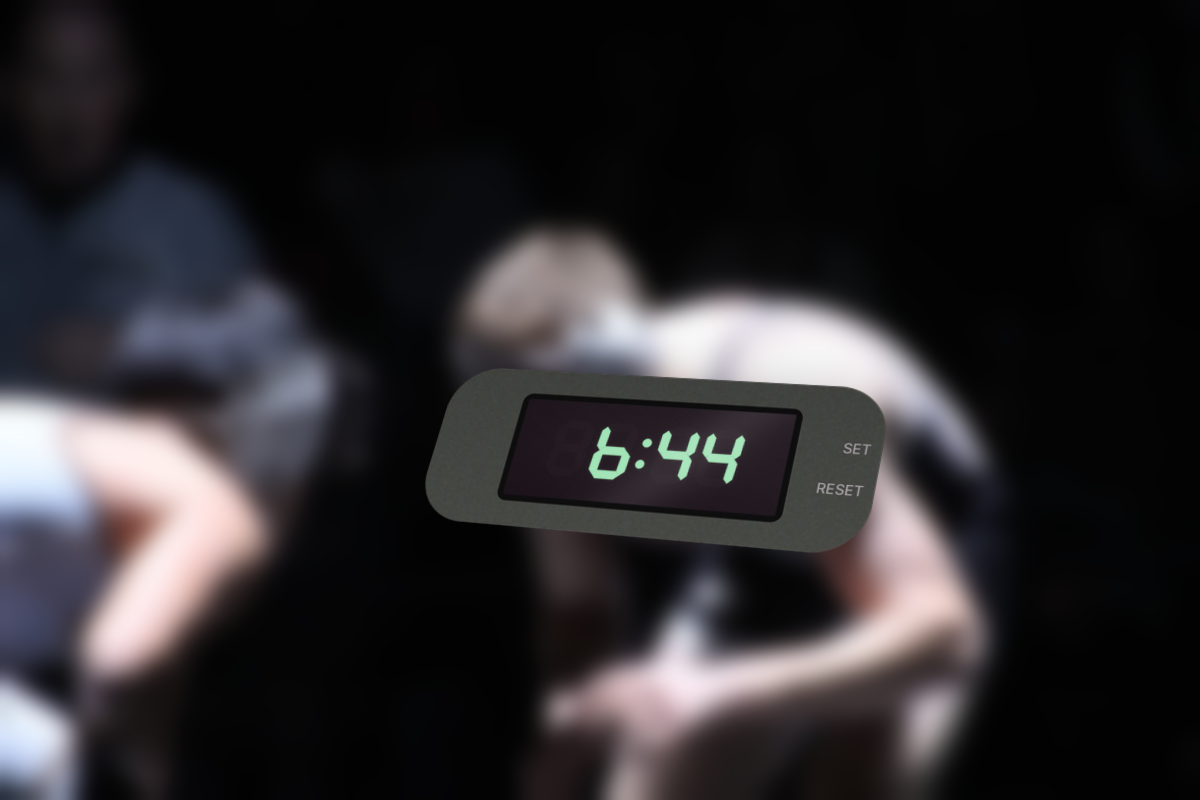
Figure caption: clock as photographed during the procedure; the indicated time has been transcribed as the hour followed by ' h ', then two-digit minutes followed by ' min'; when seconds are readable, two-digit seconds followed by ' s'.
6 h 44 min
